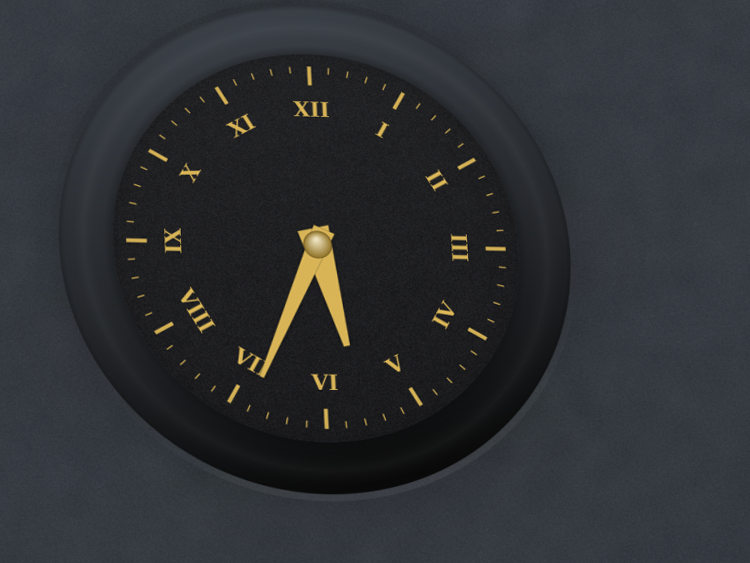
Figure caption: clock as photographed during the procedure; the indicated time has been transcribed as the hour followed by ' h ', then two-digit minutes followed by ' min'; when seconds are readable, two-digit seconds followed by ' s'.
5 h 34 min
